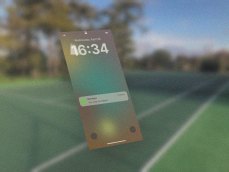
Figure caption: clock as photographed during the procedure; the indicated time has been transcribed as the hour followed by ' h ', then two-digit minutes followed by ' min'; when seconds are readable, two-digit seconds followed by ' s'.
16 h 34 min
